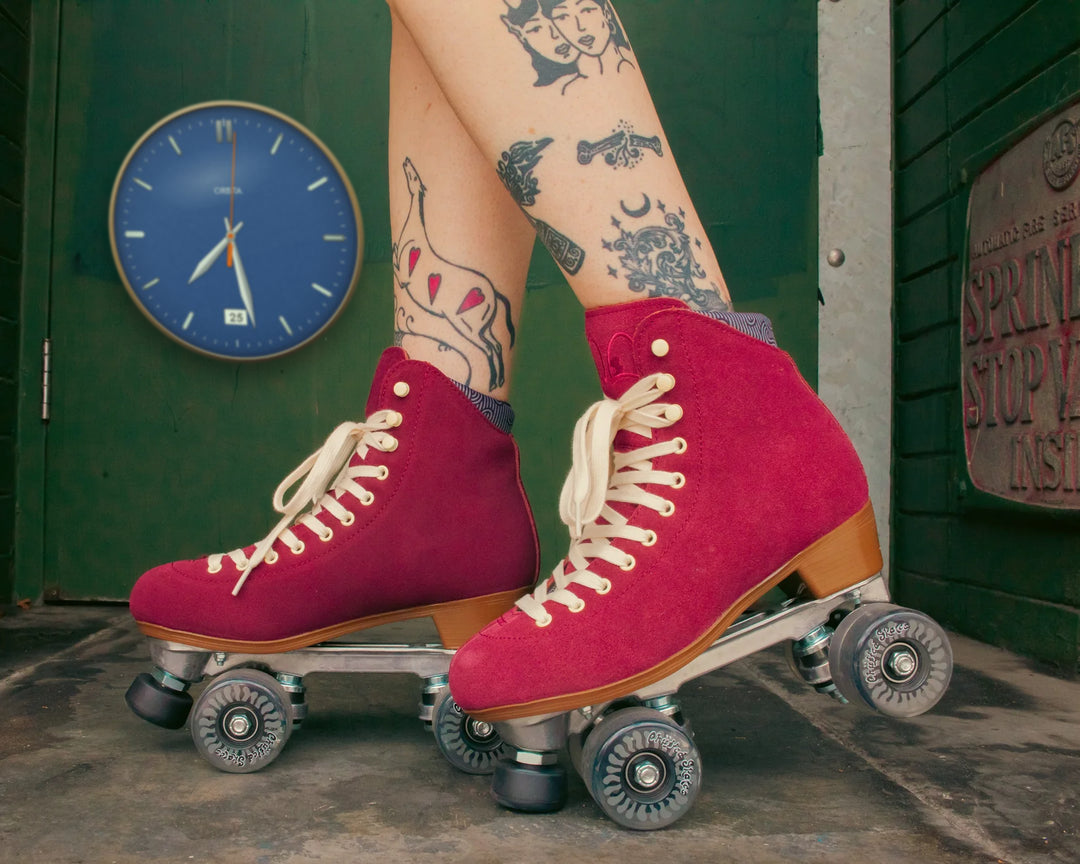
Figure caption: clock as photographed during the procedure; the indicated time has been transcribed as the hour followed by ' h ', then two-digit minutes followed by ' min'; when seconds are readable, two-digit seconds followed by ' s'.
7 h 28 min 01 s
